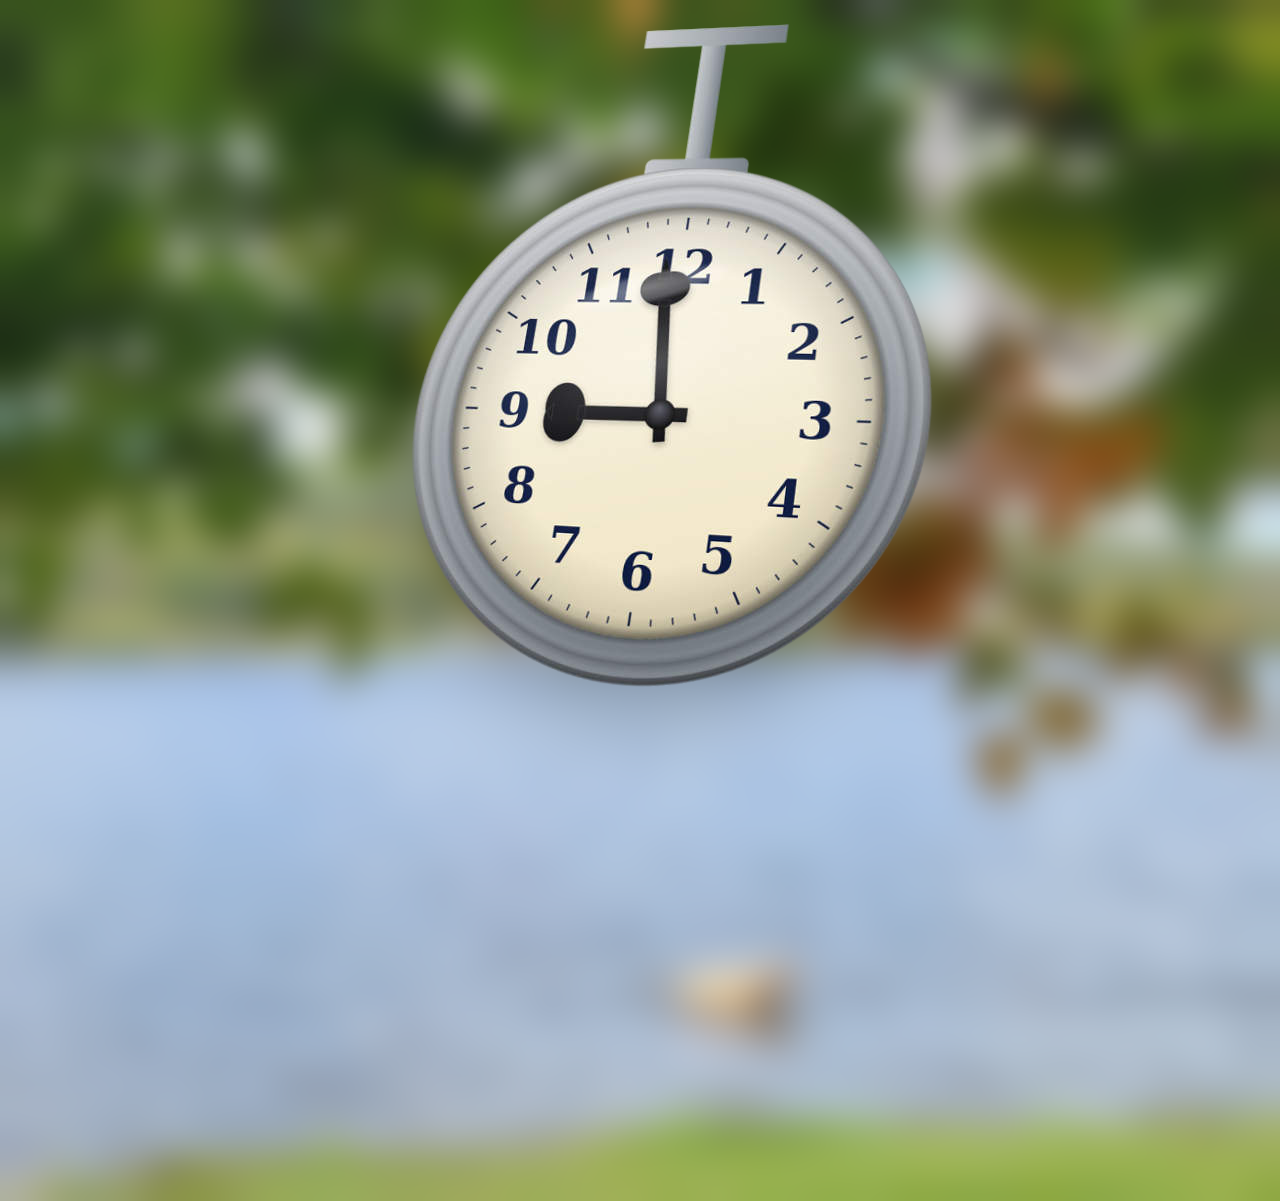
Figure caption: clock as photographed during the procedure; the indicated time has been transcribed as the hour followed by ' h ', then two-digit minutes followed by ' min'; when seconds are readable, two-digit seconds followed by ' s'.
8 h 59 min
